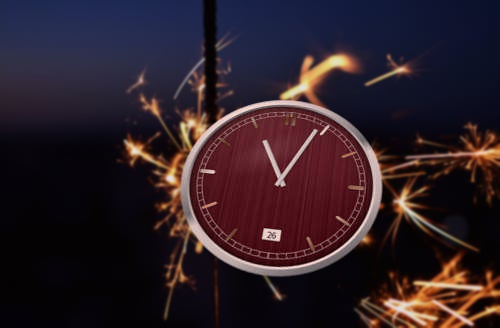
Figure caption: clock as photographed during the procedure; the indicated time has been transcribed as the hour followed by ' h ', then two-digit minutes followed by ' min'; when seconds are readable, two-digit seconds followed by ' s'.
11 h 04 min
